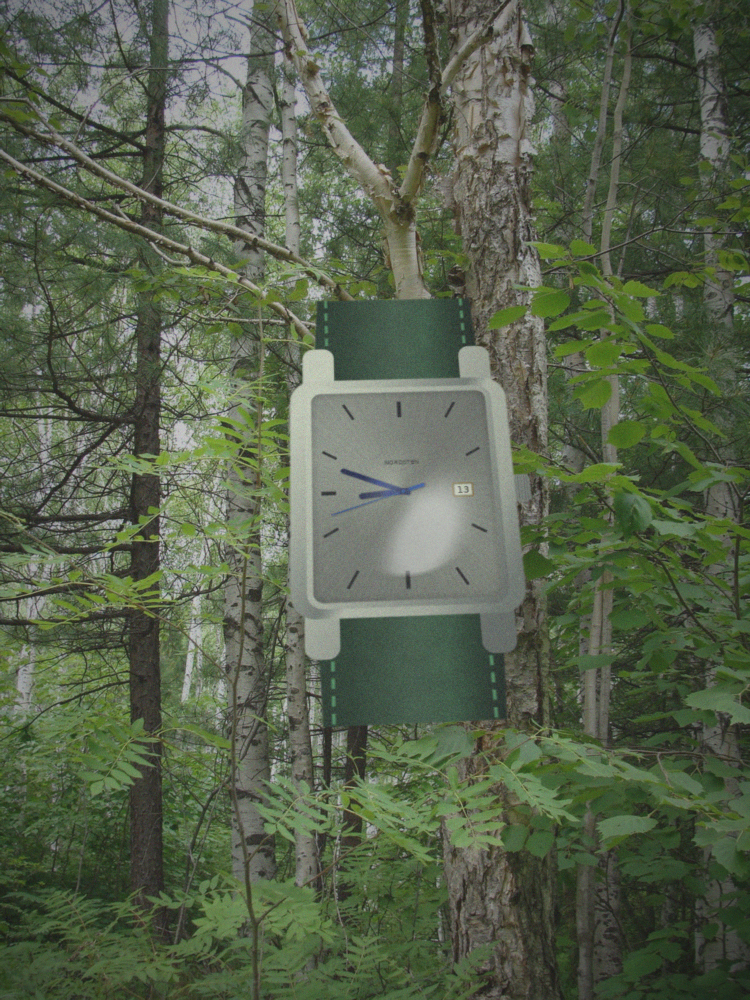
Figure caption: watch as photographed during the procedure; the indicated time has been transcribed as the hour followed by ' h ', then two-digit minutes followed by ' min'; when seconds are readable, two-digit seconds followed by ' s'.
8 h 48 min 42 s
